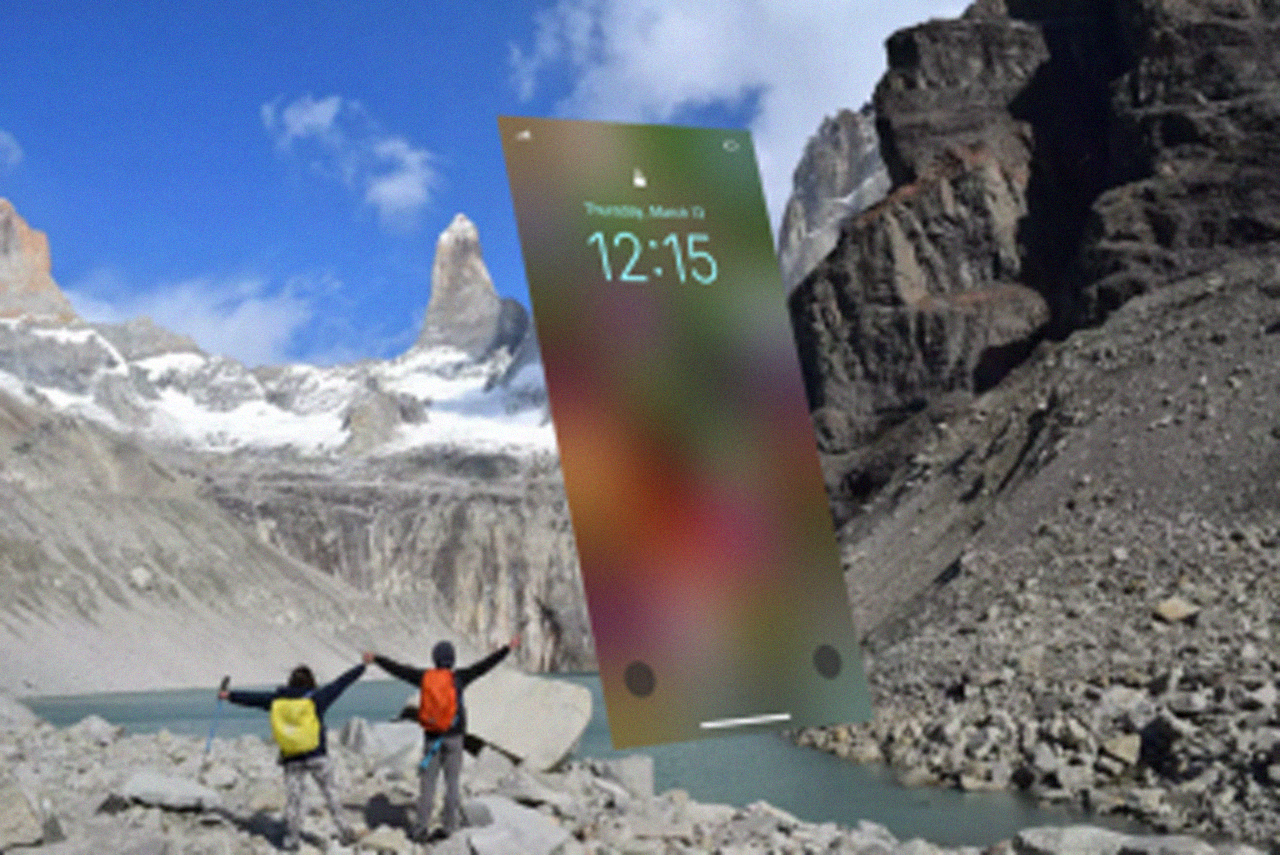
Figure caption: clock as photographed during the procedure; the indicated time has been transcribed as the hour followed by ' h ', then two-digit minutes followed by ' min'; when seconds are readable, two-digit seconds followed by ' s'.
12 h 15 min
